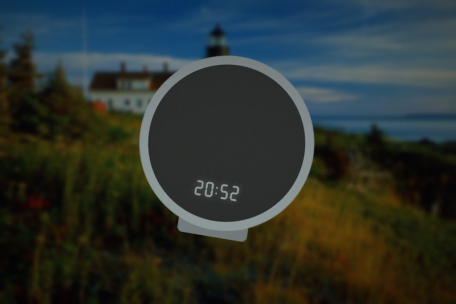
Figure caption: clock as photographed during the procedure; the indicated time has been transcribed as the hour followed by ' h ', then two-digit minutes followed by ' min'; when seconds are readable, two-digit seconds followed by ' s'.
20 h 52 min
